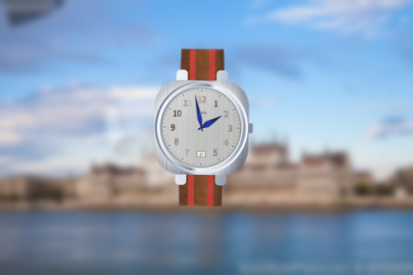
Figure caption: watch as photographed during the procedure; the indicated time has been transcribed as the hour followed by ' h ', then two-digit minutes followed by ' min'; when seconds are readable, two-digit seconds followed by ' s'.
1 h 58 min
